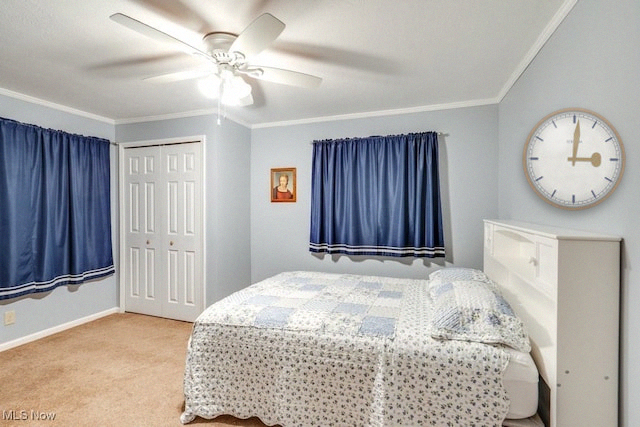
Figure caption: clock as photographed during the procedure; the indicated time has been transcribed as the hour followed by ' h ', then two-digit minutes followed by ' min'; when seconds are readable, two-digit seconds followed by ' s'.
3 h 01 min
